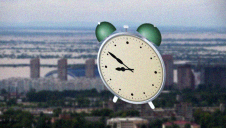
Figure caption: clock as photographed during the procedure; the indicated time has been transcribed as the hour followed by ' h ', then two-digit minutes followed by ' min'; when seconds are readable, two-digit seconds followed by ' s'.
8 h 51 min
